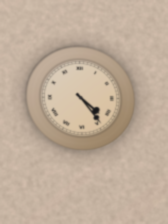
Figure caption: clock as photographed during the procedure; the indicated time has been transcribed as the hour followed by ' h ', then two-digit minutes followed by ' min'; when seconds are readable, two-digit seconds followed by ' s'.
4 h 24 min
